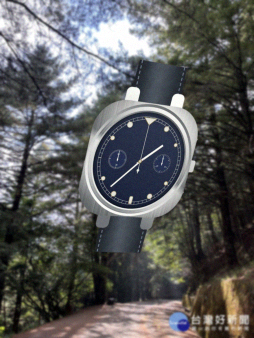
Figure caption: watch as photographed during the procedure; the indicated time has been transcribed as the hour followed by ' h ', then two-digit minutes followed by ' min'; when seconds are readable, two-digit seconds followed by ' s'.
1 h 37 min
